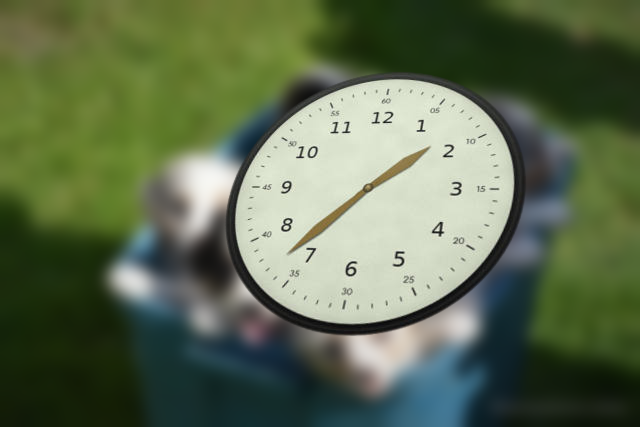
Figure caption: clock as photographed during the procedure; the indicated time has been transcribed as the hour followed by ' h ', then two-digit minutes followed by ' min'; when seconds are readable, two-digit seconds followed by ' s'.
1 h 37 min
